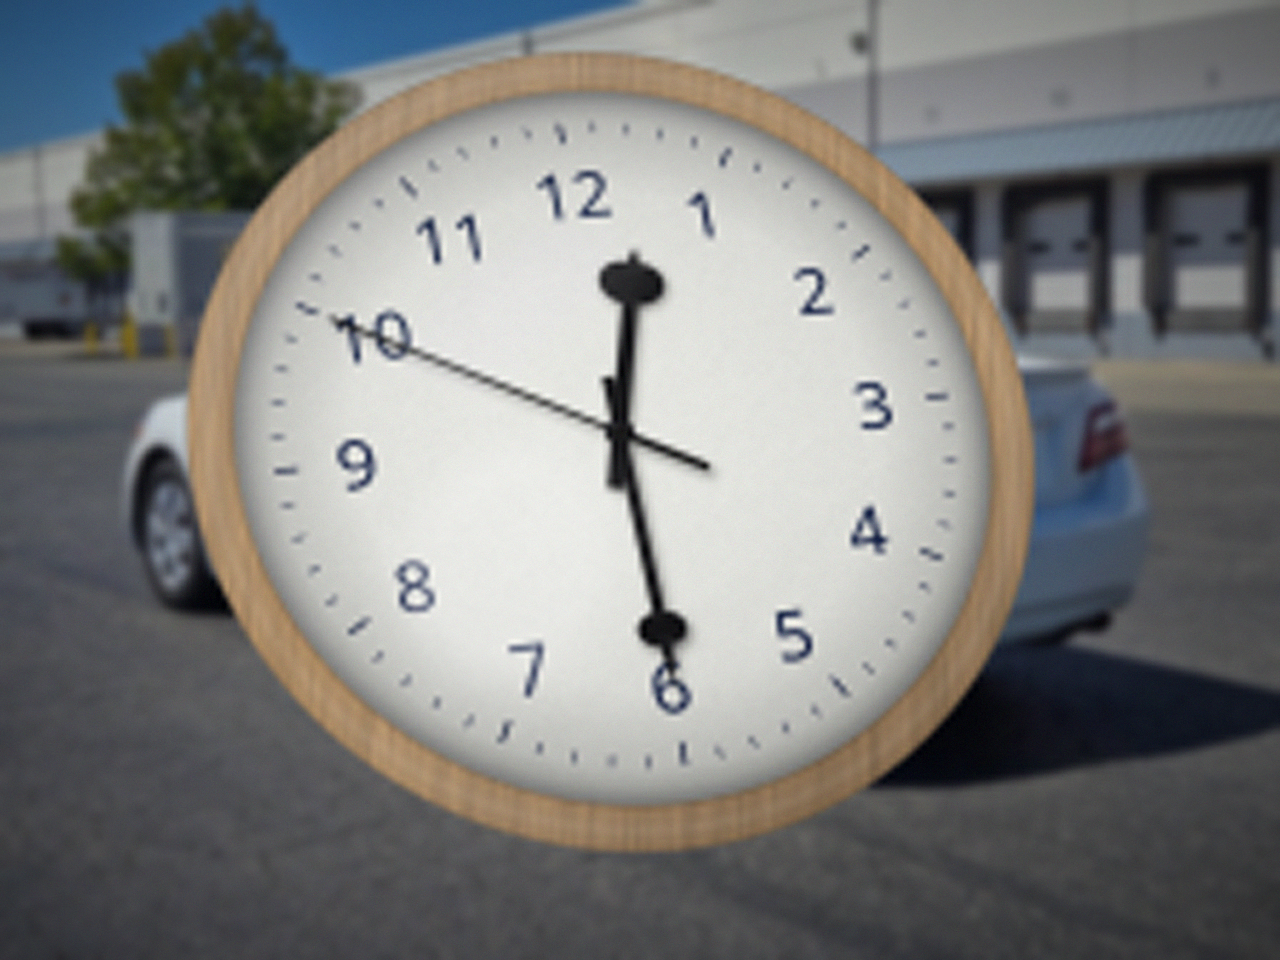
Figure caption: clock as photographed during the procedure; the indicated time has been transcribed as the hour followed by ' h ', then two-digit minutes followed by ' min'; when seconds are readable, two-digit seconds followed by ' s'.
12 h 29 min 50 s
